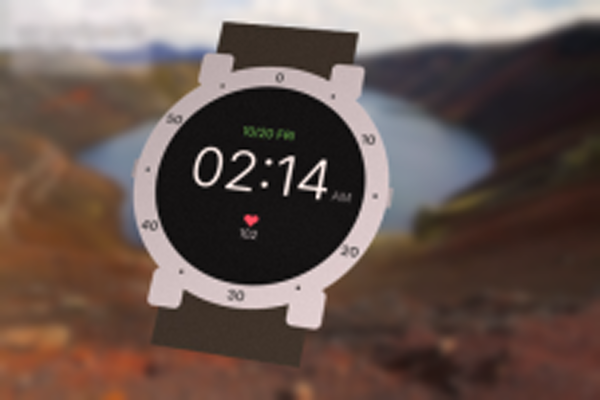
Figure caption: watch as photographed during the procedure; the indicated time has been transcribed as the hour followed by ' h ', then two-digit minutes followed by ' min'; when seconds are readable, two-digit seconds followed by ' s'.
2 h 14 min
